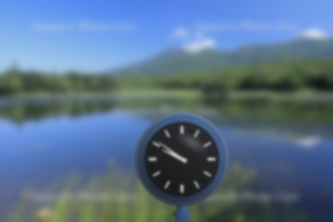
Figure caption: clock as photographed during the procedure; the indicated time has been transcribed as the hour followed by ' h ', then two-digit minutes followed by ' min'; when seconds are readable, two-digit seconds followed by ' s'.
9 h 51 min
